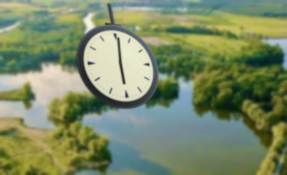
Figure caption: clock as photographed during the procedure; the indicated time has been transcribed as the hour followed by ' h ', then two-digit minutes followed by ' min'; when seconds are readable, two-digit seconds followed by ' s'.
6 h 01 min
